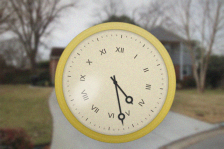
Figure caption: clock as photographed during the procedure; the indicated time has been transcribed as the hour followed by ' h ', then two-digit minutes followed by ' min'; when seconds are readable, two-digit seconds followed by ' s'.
4 h 27 min
